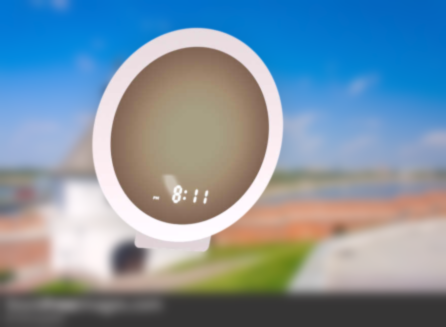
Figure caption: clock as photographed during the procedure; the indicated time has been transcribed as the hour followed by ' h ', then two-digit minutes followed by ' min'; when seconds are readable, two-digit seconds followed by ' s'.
8 h 11 min
